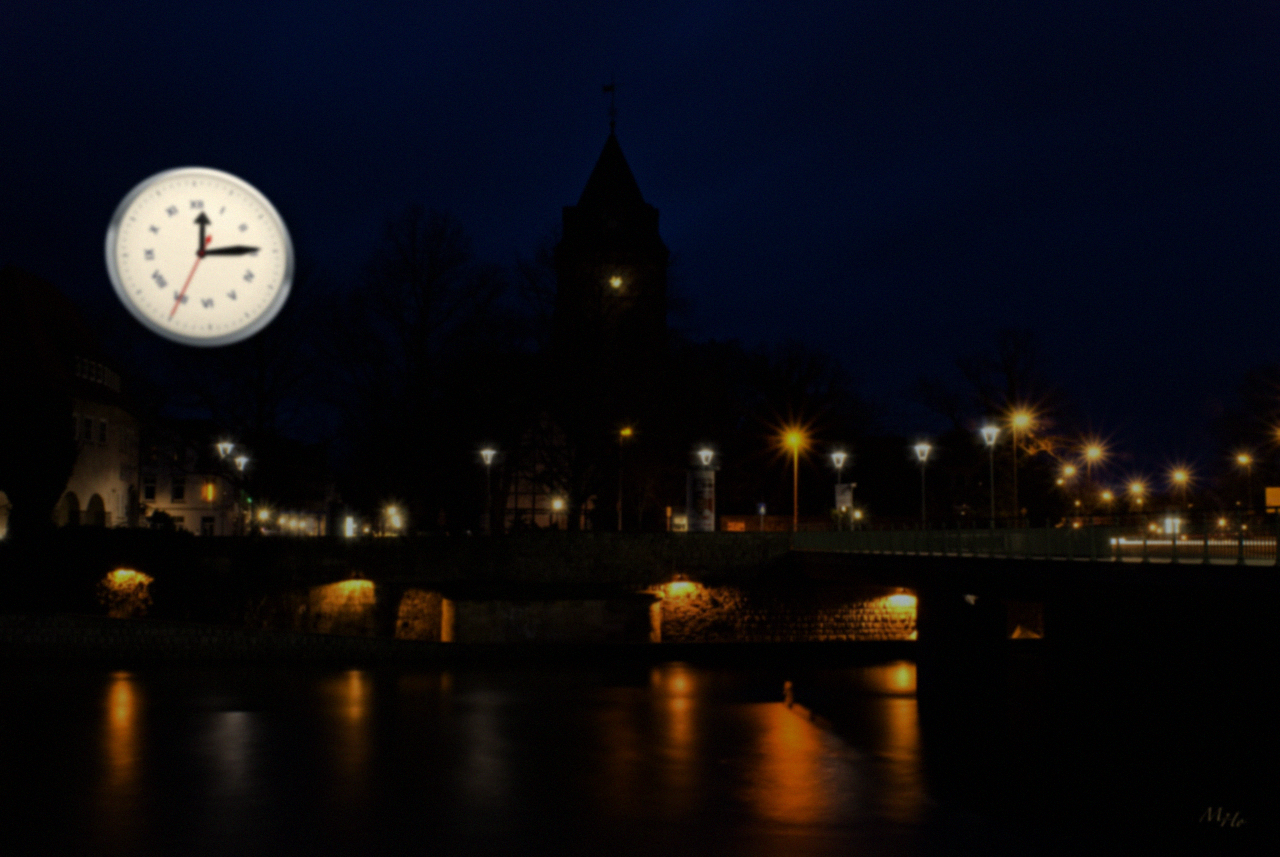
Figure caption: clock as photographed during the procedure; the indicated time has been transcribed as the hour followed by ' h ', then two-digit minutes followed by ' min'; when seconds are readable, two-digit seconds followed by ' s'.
12 h 14 min 35 s
